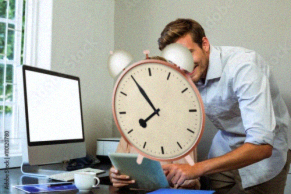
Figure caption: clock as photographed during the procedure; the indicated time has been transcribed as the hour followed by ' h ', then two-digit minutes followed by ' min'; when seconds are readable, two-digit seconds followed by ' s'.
7 h 55 min
